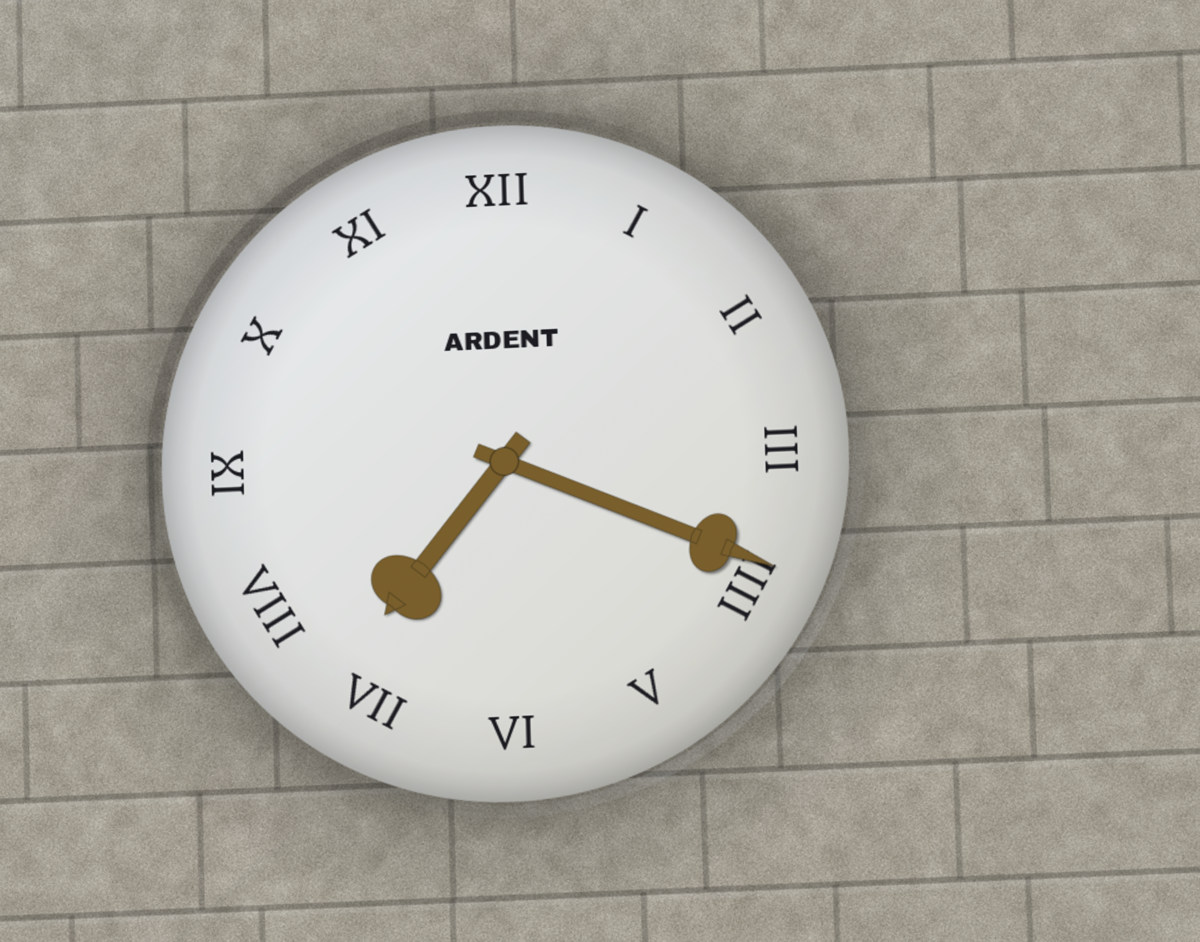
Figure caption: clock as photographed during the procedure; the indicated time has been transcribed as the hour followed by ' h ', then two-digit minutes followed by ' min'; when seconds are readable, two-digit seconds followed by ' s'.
7 h 19 min
